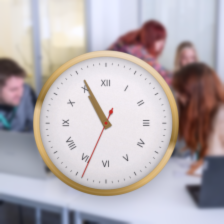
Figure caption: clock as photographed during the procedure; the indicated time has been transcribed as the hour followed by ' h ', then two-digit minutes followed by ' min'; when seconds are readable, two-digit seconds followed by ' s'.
10 h 55 min 34 s
